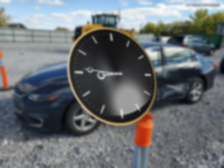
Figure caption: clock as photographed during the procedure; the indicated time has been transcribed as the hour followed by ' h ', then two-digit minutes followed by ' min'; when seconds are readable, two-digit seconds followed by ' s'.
8 h 46 min
